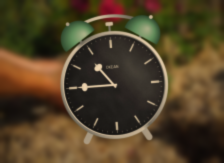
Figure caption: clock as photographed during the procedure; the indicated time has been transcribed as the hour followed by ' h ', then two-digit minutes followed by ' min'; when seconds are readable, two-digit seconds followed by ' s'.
10 h 45 min
